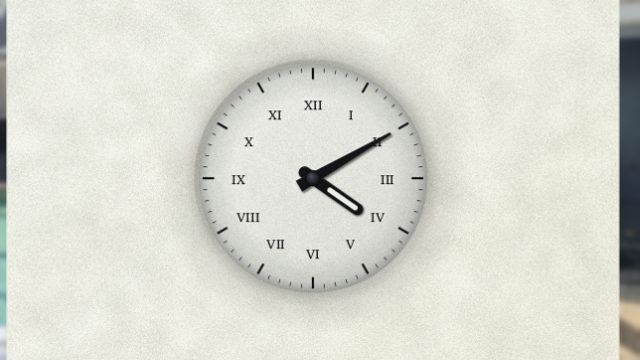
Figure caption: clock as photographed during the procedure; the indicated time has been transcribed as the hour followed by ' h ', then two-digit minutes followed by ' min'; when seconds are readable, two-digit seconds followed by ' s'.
4 h 10 min
